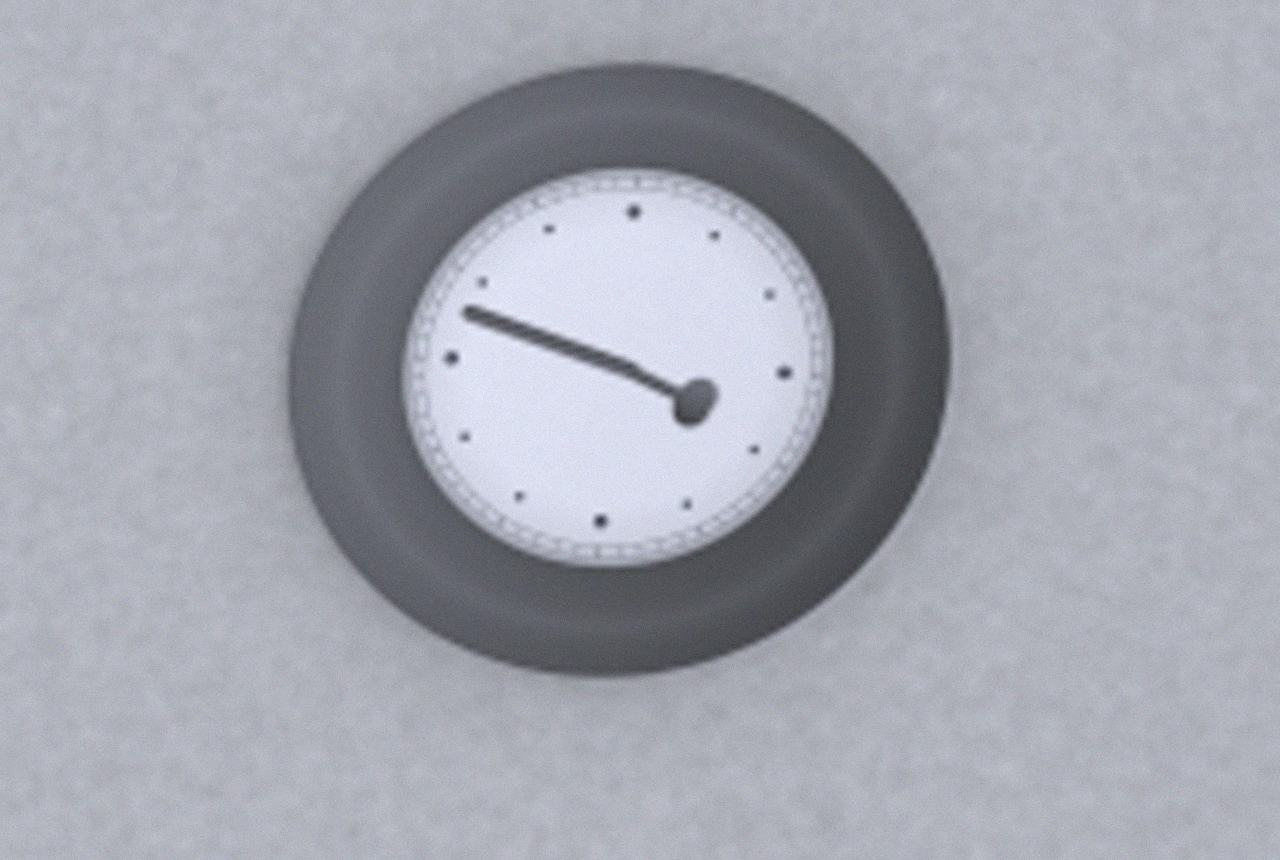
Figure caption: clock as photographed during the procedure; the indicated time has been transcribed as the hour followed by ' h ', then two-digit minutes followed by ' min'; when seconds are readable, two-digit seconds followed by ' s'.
3 h 48 min
